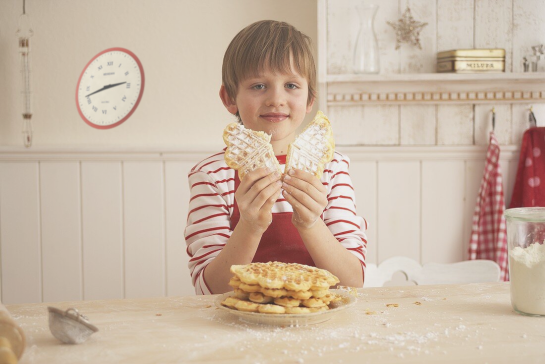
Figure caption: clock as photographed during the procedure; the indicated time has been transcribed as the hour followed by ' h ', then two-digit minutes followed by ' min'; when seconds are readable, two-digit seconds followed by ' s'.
2 h 42 min
